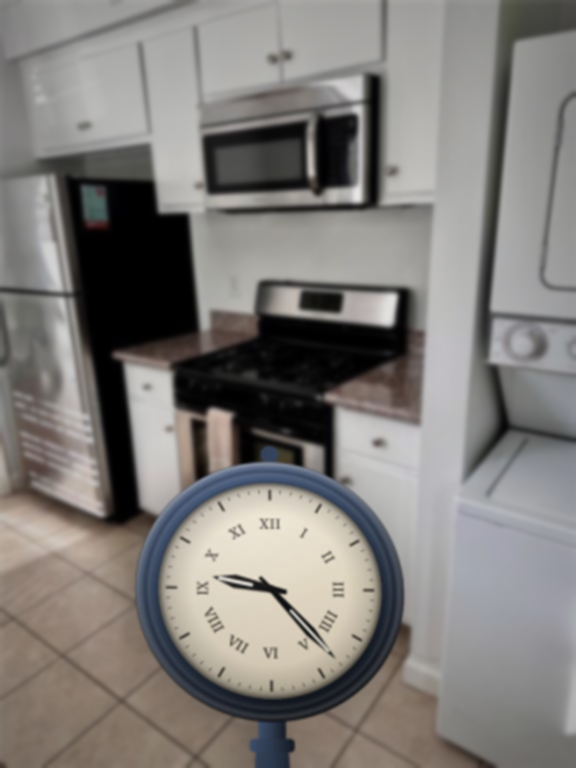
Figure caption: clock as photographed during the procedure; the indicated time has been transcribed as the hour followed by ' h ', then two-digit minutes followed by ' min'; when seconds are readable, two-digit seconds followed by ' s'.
9 h 23 min
